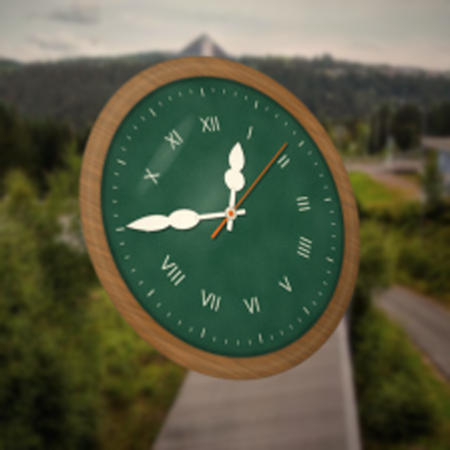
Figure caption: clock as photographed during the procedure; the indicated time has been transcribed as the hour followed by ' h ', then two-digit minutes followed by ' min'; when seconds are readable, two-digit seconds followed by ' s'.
12 h 45 min 09 s
